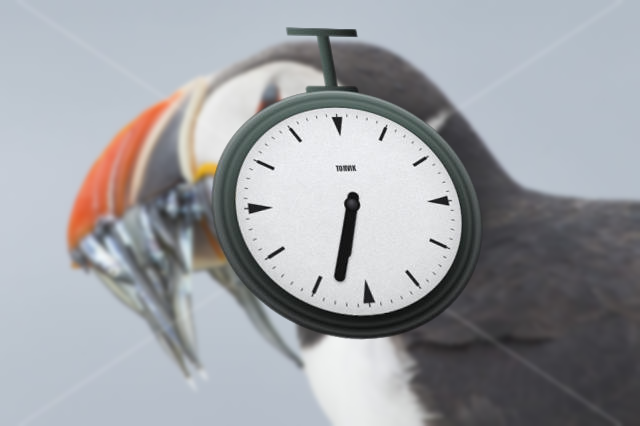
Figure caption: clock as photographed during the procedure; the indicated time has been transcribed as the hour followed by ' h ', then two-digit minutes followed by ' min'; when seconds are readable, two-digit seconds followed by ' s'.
6 h 33 min
